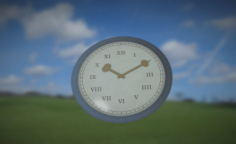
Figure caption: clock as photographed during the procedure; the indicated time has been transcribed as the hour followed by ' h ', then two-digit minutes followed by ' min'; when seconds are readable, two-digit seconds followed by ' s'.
10 h 10 min
